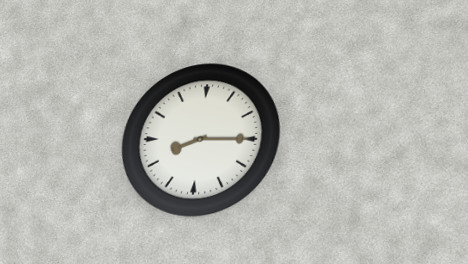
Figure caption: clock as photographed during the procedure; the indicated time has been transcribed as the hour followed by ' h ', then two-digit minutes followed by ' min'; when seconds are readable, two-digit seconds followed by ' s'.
8 h 15 min
